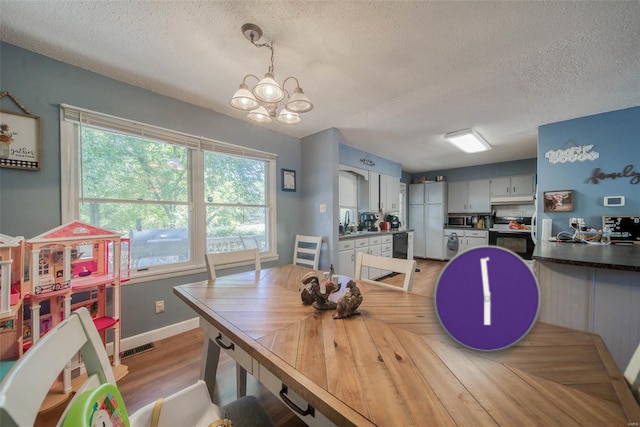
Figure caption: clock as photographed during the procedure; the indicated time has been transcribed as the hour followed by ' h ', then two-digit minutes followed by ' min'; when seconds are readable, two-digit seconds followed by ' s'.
5 h 59 min
